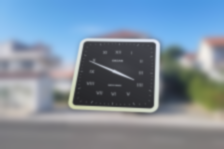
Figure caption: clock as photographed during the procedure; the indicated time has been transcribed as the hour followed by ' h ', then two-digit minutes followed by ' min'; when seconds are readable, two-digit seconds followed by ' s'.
3 h 49 min
